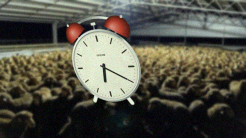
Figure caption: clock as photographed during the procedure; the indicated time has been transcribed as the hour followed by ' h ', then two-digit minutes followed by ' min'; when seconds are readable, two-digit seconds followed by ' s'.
6 h 20 min
